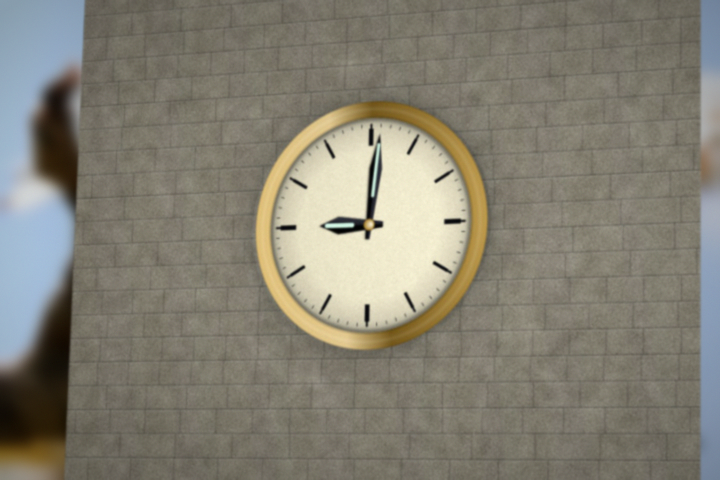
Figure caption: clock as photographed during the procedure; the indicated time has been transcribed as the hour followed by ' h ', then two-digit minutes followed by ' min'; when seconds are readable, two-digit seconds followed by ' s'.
9 h 01 min
